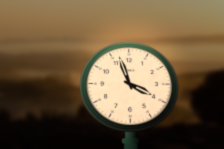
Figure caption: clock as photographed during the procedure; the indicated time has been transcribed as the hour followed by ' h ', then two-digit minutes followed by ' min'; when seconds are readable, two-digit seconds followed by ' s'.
3 h 57 min
